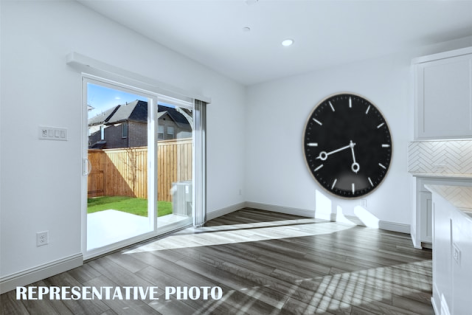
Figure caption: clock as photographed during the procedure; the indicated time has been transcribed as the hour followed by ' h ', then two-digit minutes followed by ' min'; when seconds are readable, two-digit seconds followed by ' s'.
5 h 42 min
